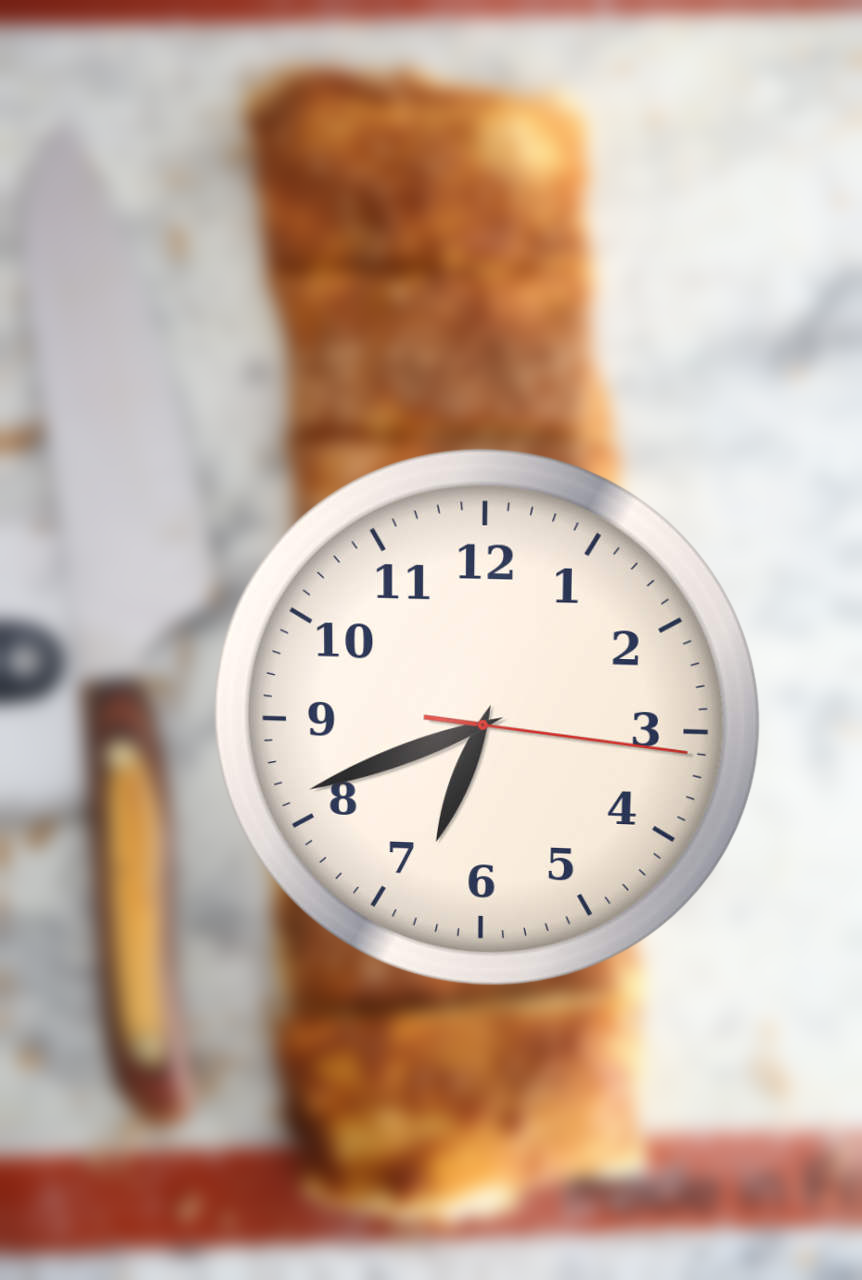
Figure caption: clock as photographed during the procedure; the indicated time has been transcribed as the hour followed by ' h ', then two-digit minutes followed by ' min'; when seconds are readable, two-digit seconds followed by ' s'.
6 h 41 min 16 s
